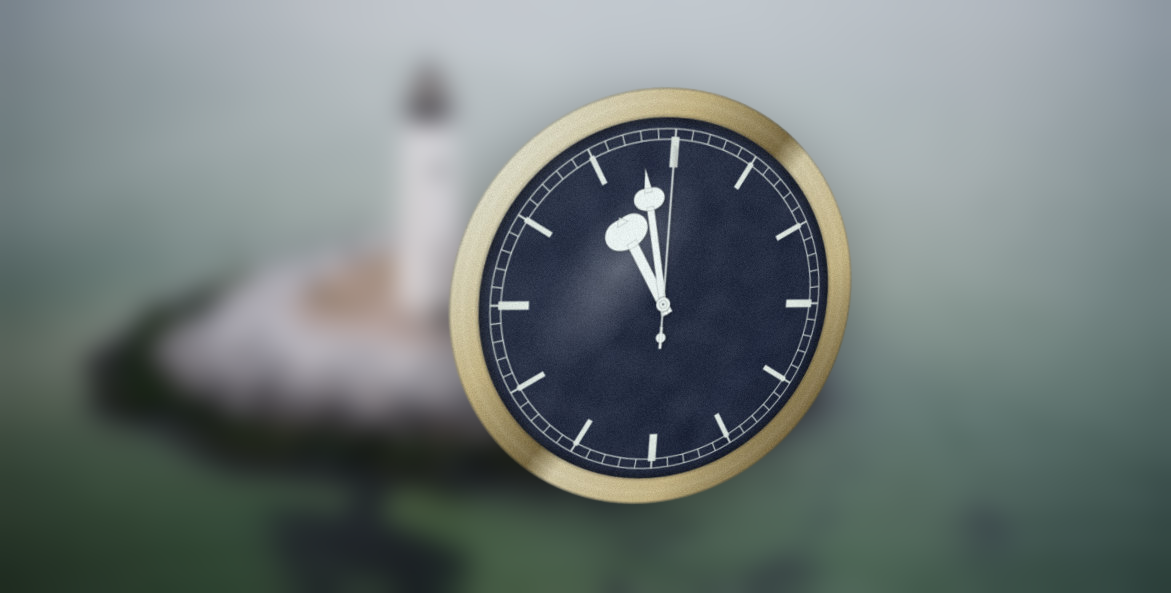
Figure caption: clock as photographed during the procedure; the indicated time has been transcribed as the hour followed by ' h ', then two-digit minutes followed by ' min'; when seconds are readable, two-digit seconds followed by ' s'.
10 h 58 min 00 s
